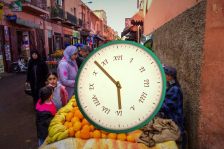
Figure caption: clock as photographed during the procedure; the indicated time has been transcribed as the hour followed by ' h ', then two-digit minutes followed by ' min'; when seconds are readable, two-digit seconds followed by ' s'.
5 h 53 min
